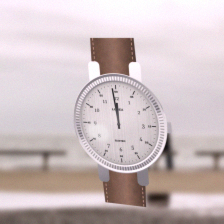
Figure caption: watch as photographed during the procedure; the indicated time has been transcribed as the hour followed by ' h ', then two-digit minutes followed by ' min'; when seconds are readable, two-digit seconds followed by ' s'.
11 h 59 min
